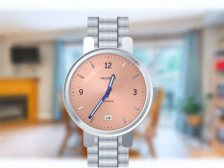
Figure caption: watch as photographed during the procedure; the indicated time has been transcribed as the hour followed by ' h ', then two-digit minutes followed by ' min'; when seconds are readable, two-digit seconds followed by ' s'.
12 h 36 min
